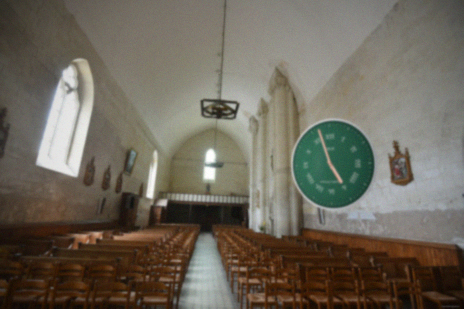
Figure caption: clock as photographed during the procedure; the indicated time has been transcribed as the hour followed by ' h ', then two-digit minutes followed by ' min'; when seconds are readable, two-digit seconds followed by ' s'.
4 h 57 min
